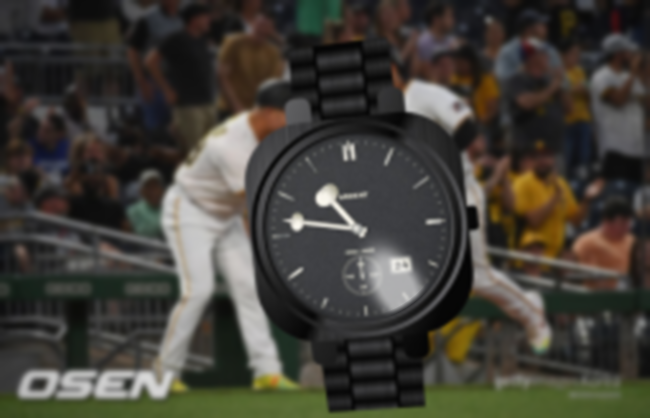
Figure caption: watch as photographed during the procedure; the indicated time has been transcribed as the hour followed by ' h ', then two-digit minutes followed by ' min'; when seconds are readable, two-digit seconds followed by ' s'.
10 h 47 min
